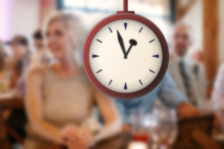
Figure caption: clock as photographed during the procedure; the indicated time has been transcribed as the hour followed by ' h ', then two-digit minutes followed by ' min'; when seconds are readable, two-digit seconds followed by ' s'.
12 h 57 min
